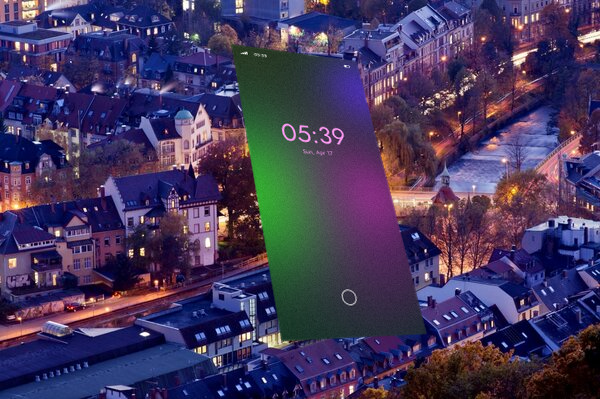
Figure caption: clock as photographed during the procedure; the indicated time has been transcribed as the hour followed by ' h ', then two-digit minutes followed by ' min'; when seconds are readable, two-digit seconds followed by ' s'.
5 h 39 min
